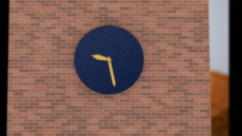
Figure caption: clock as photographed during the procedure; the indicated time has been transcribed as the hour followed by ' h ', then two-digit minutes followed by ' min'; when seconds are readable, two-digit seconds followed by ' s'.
9 h 28 min
